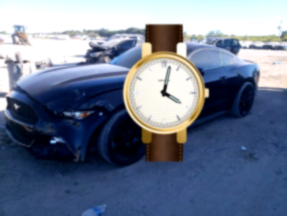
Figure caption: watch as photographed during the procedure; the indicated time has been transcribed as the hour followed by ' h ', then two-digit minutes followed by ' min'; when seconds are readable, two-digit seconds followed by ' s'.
4 h 02 min
